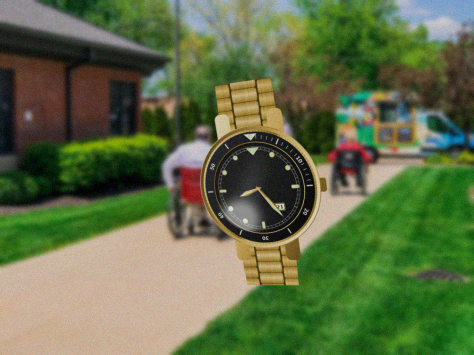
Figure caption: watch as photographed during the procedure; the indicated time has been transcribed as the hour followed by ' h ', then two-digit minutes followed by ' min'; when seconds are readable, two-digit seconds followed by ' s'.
8 h 24 min
